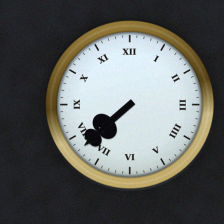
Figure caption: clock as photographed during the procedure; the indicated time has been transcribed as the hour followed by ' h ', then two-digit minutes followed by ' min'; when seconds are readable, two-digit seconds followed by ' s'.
7 h 38 min
